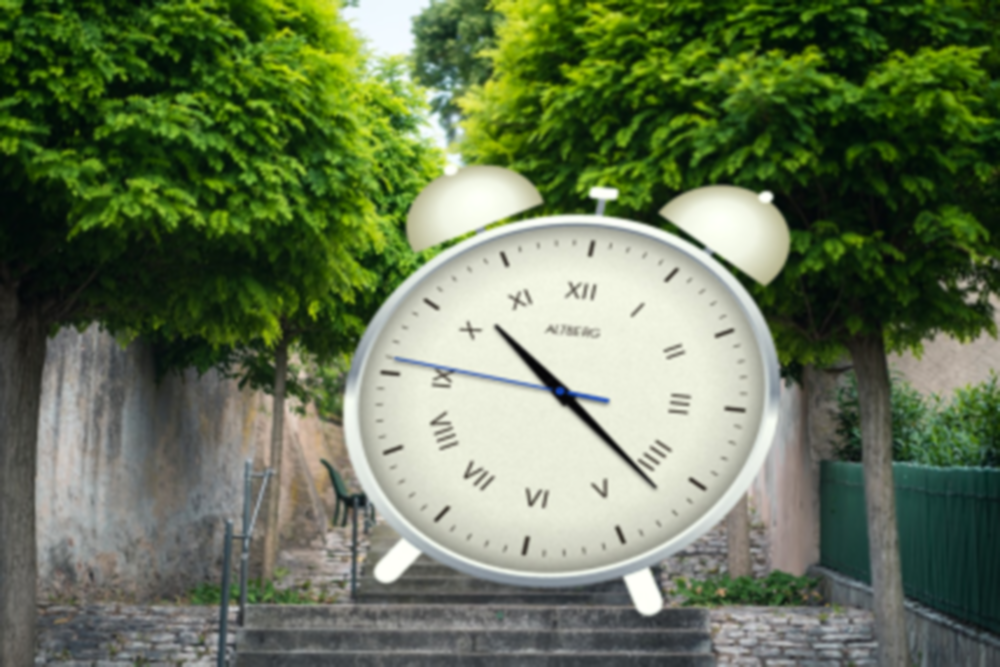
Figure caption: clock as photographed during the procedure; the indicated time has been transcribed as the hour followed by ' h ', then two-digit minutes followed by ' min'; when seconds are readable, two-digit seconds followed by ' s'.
10 h 21 min 46 s
